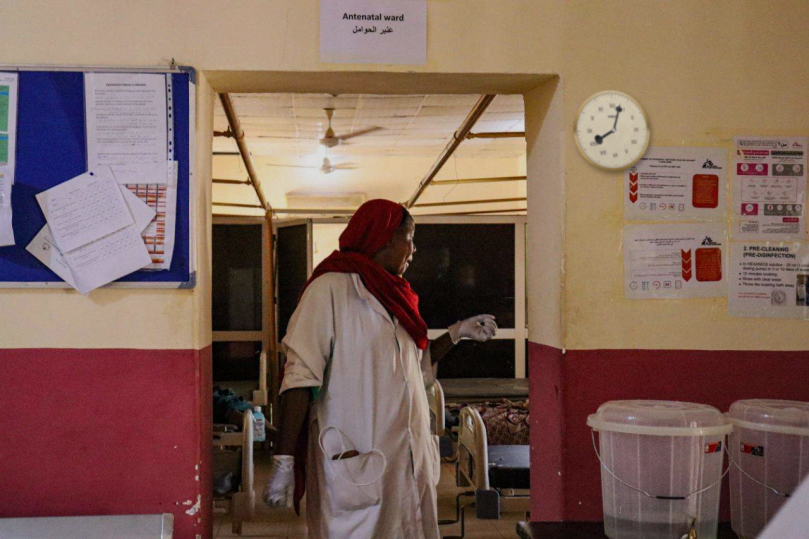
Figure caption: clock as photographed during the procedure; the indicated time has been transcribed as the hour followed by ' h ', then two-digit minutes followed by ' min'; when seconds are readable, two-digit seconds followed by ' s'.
8 h 03 min
